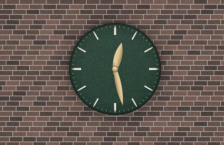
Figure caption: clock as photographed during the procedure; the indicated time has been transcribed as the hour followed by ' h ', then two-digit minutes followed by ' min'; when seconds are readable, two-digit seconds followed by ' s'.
12 h 28 min
